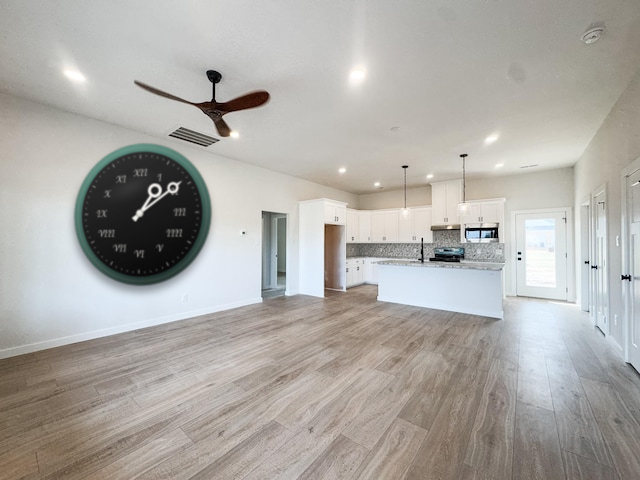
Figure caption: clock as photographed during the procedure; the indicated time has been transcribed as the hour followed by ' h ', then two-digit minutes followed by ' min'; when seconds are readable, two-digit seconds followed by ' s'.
1 h 09 min
